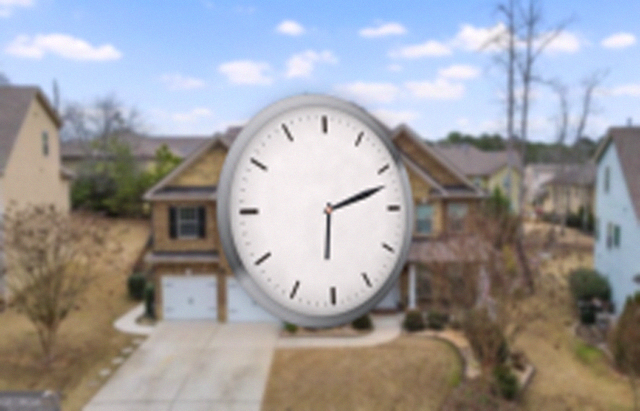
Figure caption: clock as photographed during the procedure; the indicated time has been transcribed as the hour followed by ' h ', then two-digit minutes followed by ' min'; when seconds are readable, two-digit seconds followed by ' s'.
6 h 12 min
